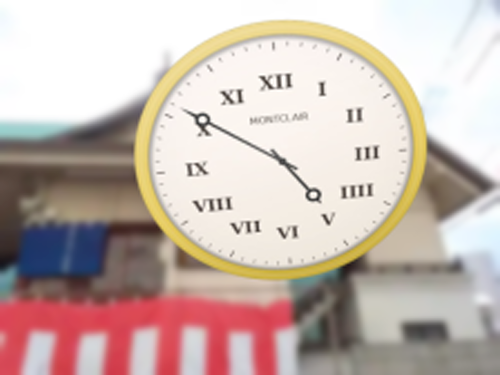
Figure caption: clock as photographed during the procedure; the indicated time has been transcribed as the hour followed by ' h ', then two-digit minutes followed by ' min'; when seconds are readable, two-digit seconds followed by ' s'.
4 h 51 min
